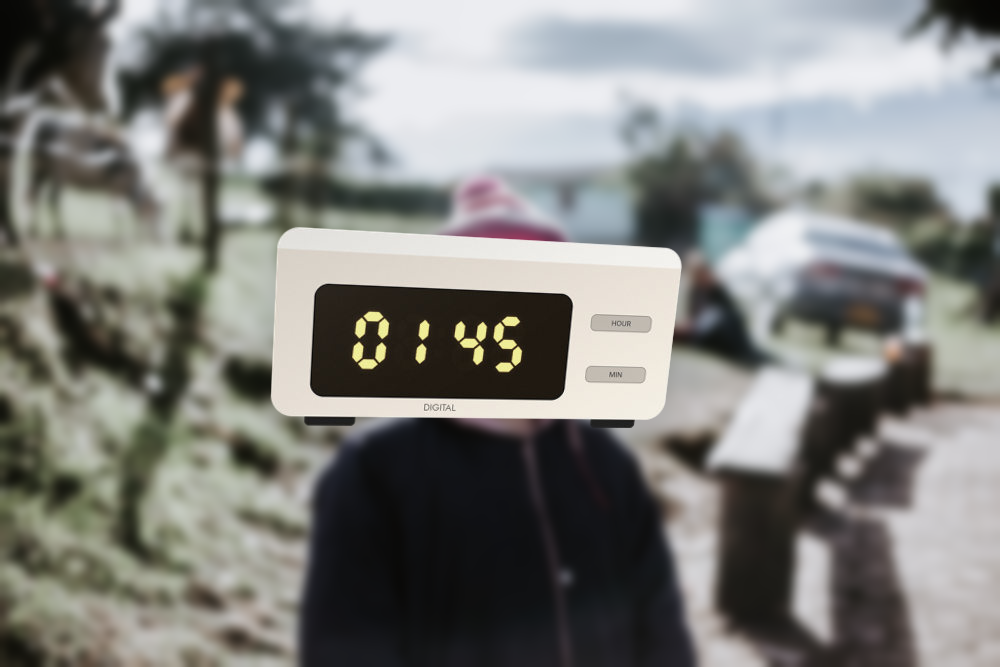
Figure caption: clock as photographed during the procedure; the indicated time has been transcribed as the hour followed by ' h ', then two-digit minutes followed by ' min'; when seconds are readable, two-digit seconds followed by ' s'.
1 h 45 min
